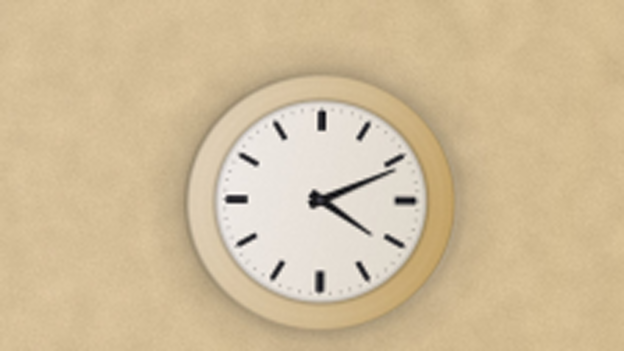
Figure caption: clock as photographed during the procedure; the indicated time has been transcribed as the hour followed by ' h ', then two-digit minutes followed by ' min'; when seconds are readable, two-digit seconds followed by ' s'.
4 h 11 min
